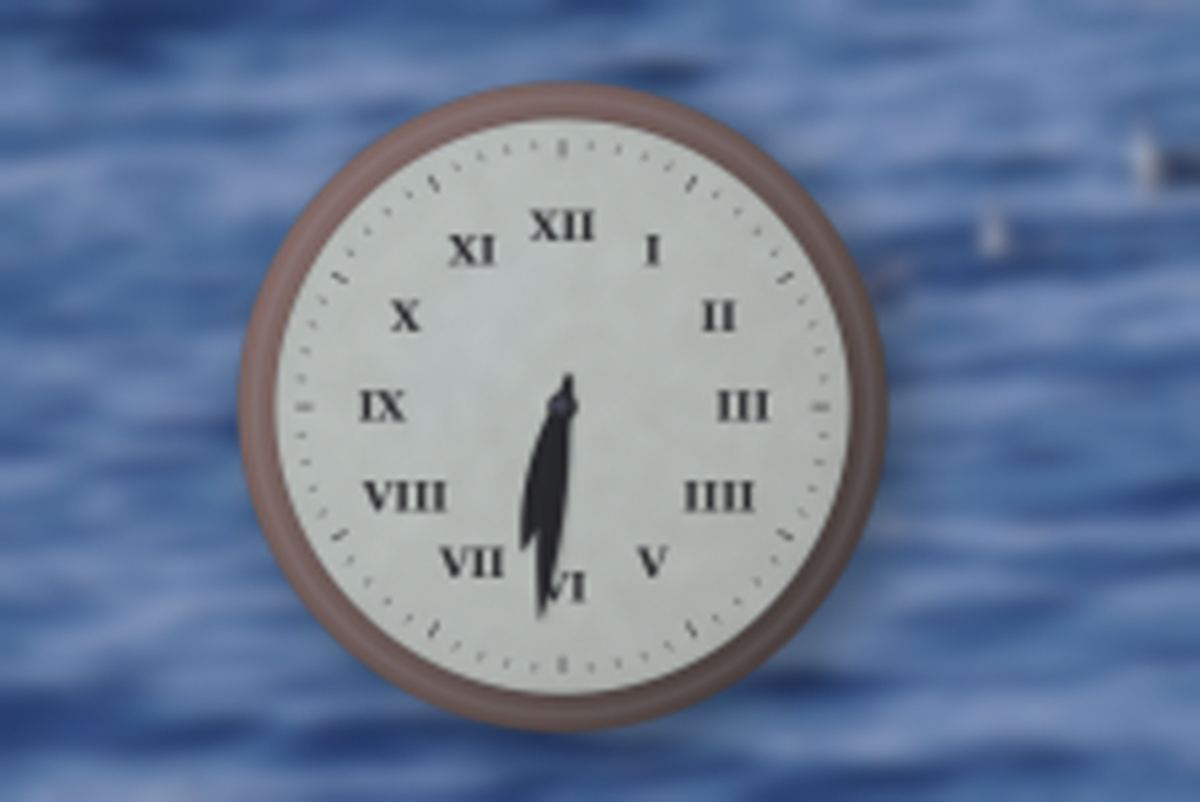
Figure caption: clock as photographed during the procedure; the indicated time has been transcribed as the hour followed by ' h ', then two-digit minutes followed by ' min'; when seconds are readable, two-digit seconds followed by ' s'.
6 h 31 min
